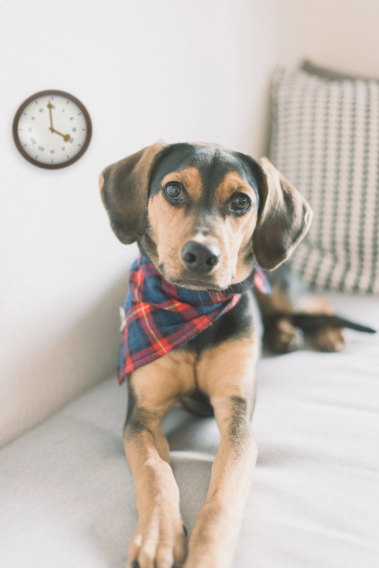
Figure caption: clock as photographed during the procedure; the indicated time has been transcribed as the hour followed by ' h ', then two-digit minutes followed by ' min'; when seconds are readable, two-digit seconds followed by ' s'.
3 h 59 min
